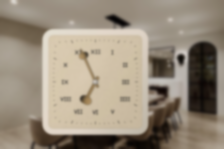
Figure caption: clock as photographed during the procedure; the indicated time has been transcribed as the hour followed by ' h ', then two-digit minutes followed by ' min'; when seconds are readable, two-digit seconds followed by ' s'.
6 h 56 min
